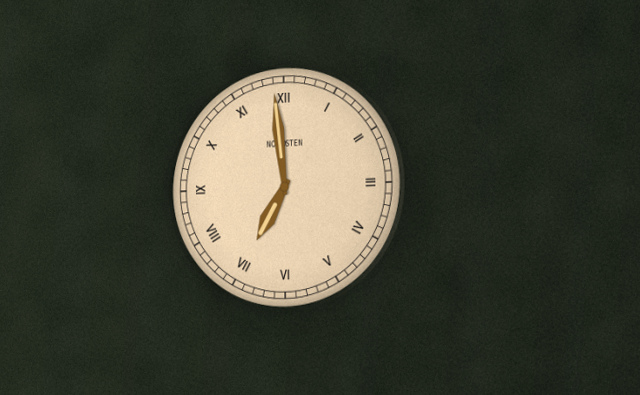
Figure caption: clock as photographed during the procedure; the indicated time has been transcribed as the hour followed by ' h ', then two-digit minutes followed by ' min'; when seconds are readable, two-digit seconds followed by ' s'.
6 h 59 min
